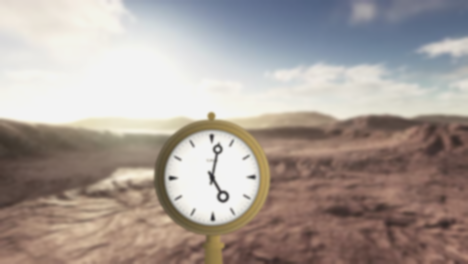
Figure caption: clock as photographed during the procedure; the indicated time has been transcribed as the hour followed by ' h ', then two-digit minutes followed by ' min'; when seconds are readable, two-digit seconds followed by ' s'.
5 h 02 min
